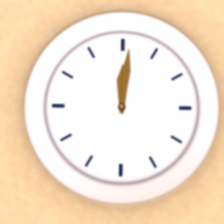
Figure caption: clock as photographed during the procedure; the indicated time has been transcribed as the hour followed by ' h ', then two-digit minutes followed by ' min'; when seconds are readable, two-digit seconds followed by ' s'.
12 h 01 min
